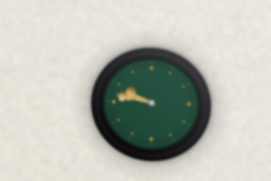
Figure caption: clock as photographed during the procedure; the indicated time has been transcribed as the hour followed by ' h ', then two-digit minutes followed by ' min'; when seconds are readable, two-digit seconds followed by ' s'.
9 h 47 min
